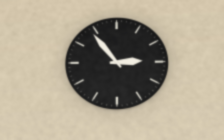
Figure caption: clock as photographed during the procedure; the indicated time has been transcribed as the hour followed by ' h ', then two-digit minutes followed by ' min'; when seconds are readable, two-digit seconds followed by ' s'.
2 h 54 min
